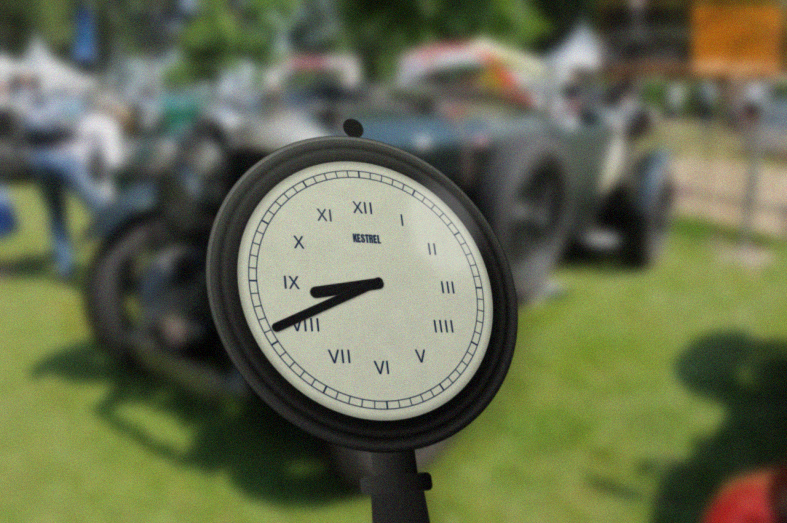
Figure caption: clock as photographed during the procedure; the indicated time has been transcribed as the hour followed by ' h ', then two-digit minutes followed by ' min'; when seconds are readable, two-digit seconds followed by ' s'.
8 h 41 min
